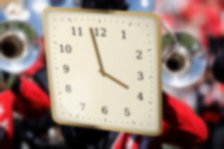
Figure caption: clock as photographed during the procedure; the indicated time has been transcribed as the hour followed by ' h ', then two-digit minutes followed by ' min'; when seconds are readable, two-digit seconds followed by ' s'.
3 h 58 min
